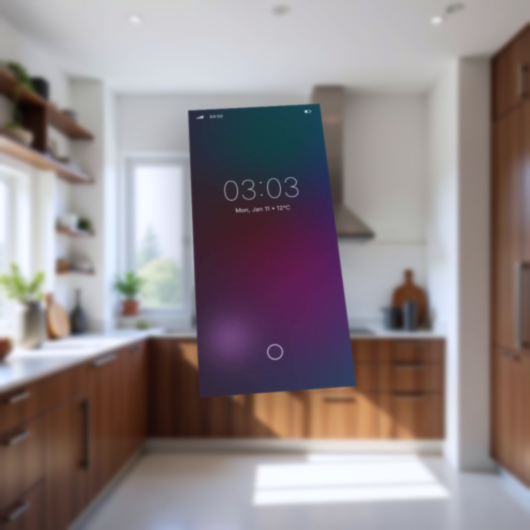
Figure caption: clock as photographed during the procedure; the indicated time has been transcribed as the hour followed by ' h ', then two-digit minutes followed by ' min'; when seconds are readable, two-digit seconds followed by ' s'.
3 h 03 min
